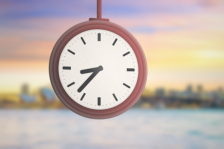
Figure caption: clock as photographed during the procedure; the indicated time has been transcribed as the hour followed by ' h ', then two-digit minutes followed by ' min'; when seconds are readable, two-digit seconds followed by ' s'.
8 h 37 min
